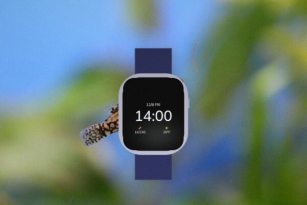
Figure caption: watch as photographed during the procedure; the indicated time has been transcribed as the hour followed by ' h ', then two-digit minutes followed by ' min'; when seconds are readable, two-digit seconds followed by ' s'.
14 h 00 min
